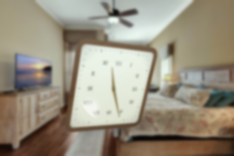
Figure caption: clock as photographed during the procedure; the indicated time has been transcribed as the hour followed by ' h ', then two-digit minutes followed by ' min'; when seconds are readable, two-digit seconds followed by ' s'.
11 h 26 min
